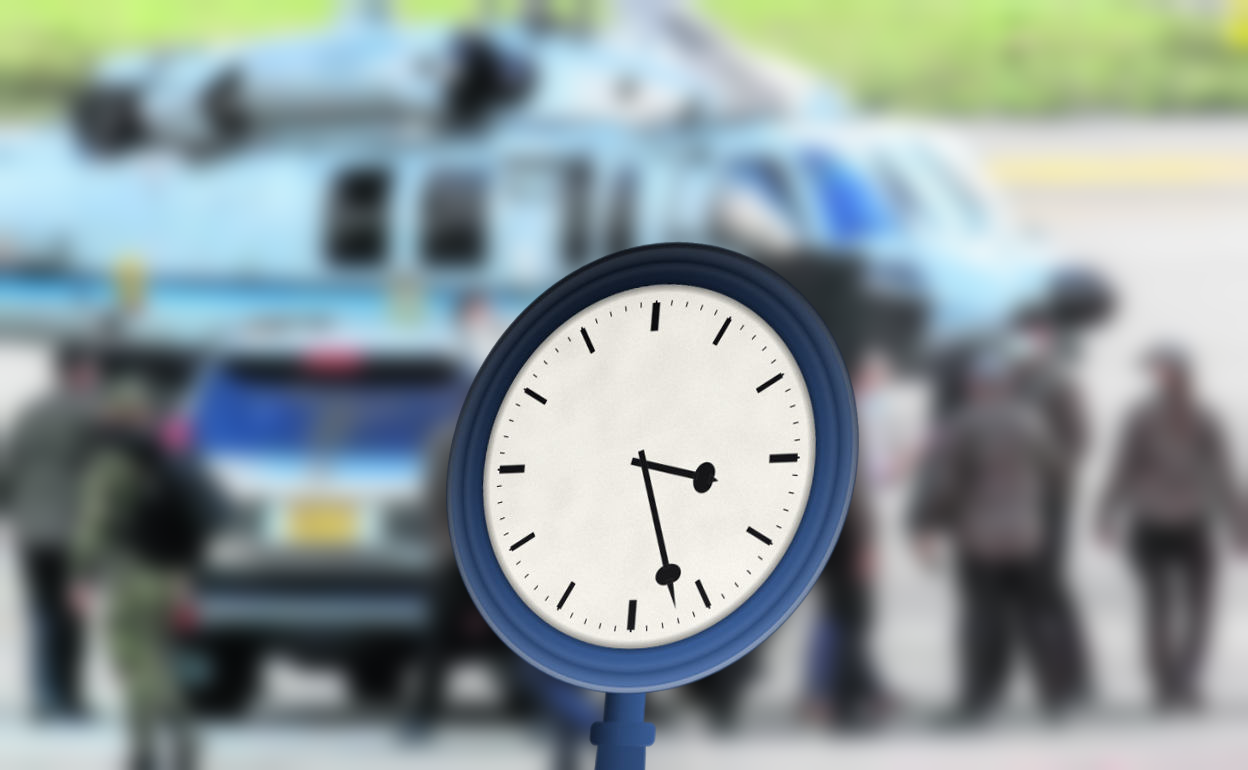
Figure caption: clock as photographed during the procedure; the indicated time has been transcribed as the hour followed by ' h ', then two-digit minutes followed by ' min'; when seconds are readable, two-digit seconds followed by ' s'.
3 h 27 min
